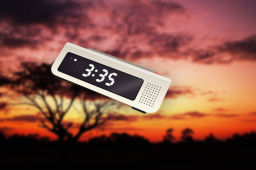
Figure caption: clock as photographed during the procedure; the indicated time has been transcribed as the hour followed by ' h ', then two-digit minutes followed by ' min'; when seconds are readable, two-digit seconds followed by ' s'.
3 h 35 min
